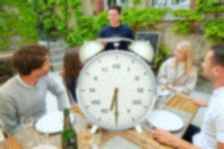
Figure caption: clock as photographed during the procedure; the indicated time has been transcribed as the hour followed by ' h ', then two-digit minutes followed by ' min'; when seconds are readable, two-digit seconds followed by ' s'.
6 h 30 min
